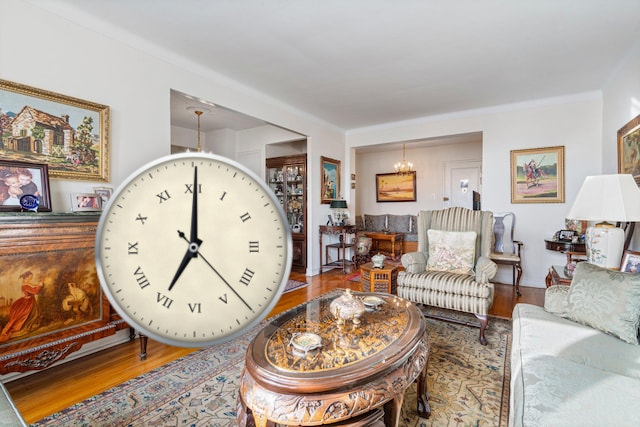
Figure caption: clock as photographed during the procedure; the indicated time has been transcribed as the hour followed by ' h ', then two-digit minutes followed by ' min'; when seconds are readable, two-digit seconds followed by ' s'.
7 h 00 min 23 s
